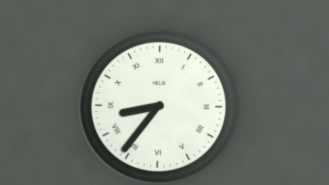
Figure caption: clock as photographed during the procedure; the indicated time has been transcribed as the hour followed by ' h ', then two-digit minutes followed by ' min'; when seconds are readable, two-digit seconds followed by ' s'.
8 h 36 min
